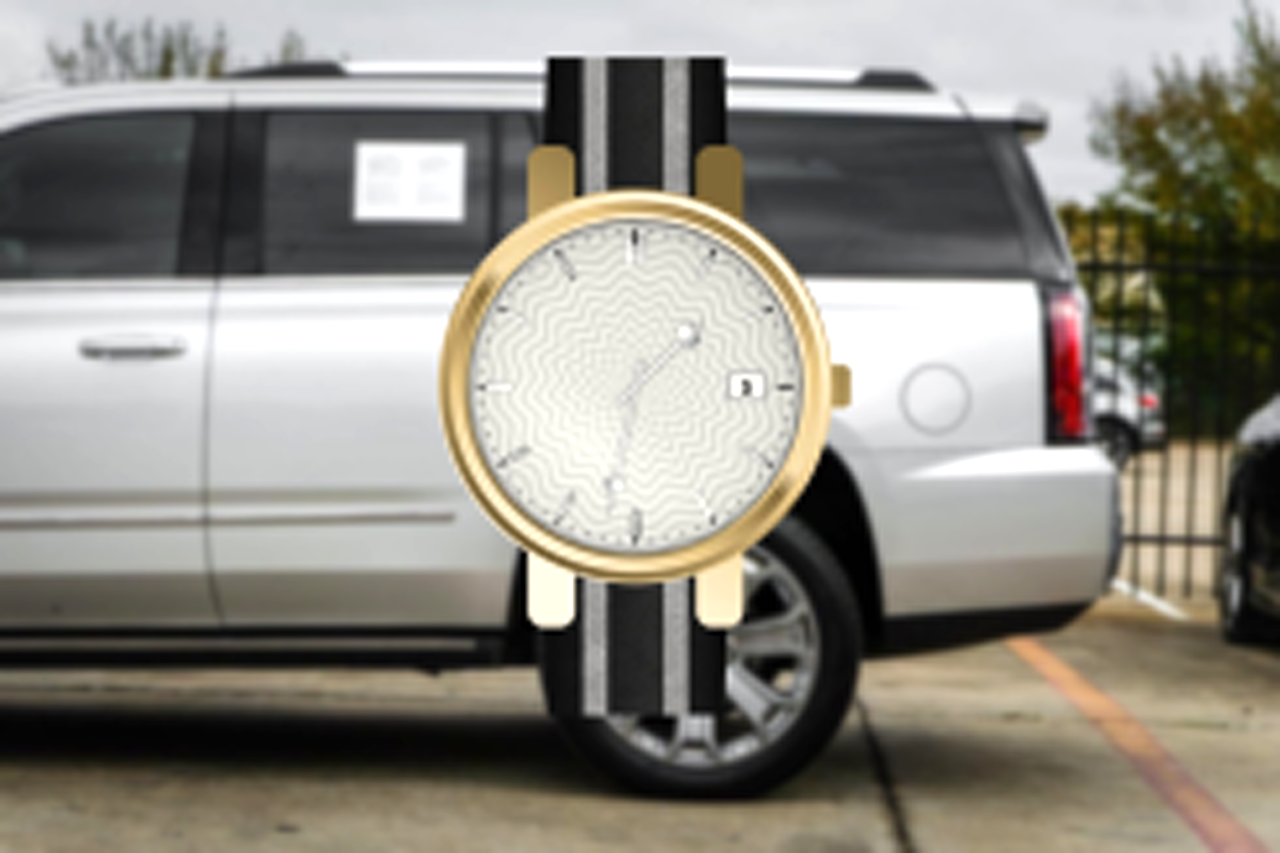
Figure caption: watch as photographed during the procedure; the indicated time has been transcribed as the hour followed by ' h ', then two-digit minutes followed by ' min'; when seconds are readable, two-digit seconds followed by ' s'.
1 h 32 min
